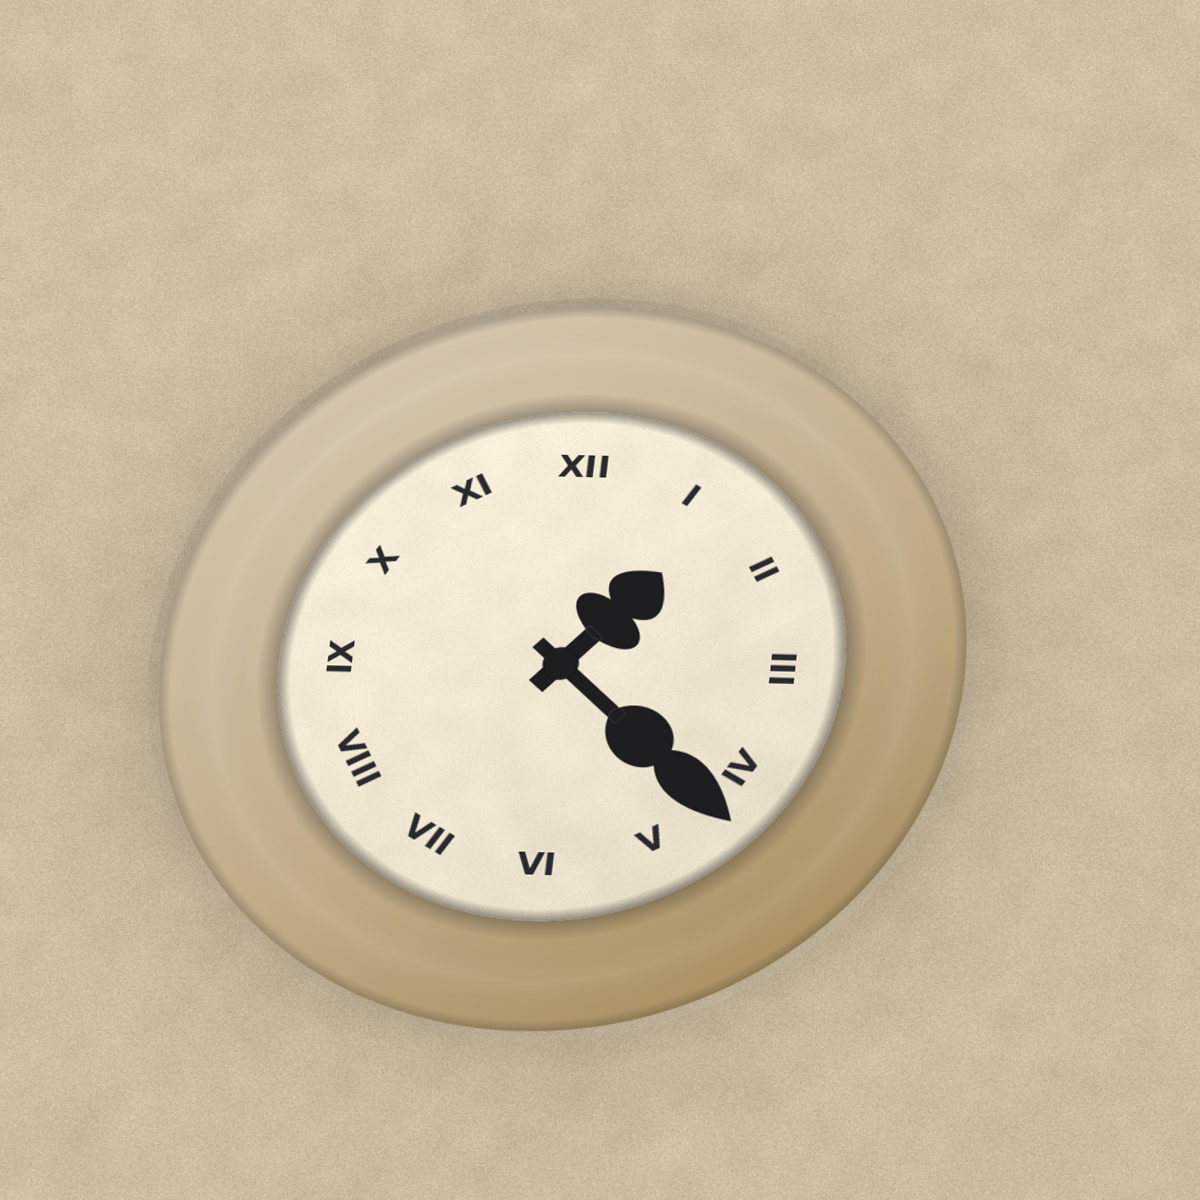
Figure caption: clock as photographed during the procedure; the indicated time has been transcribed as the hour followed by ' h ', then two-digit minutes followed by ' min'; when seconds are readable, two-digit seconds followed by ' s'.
1 h 22 min
